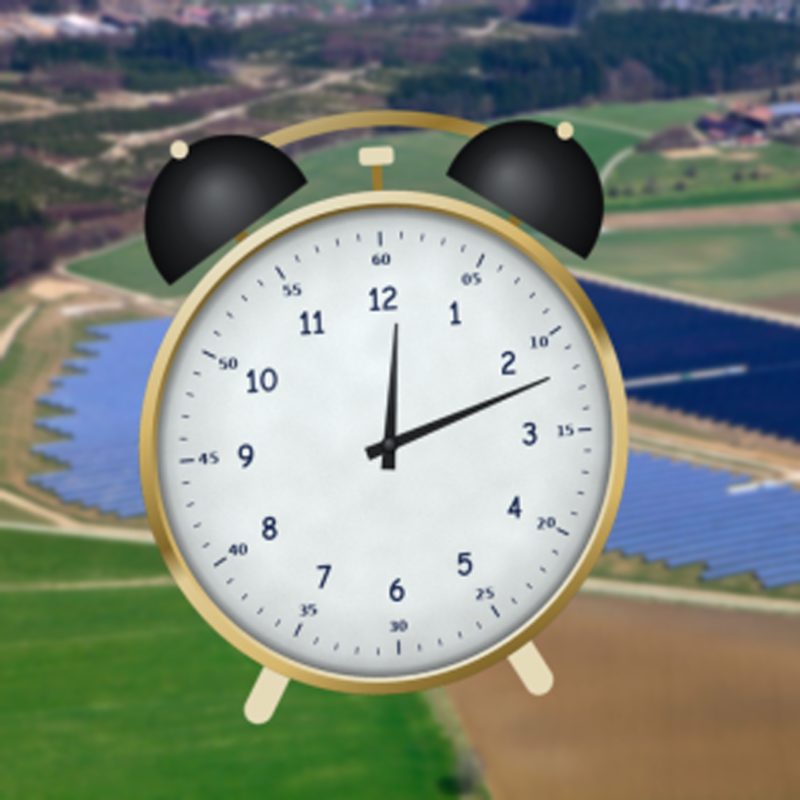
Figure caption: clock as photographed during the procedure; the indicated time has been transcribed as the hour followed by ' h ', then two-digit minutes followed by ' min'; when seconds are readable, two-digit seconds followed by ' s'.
12 h 12 min
